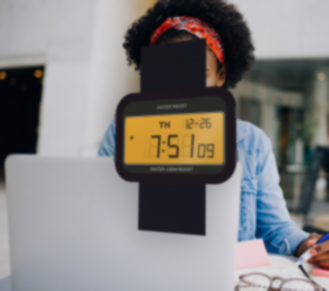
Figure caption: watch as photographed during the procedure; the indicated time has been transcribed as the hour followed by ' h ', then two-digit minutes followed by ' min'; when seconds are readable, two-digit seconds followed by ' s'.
7 h 51 min 09 s
